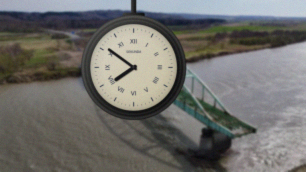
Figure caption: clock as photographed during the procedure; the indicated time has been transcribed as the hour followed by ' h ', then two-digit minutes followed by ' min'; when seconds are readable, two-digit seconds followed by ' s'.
7 h 51 min
